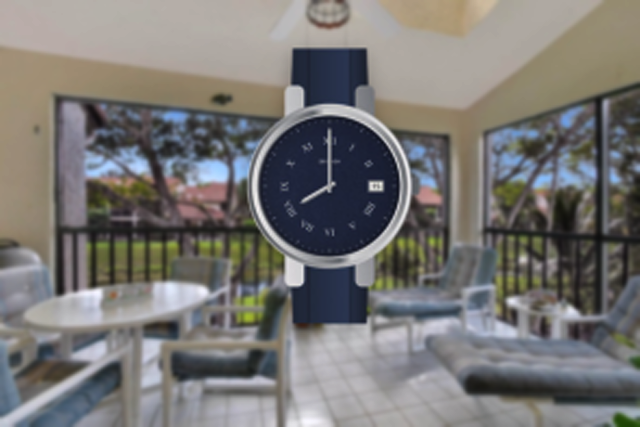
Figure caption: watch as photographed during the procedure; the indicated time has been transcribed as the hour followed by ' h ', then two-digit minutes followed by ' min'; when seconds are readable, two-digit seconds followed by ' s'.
8 h 00 min
